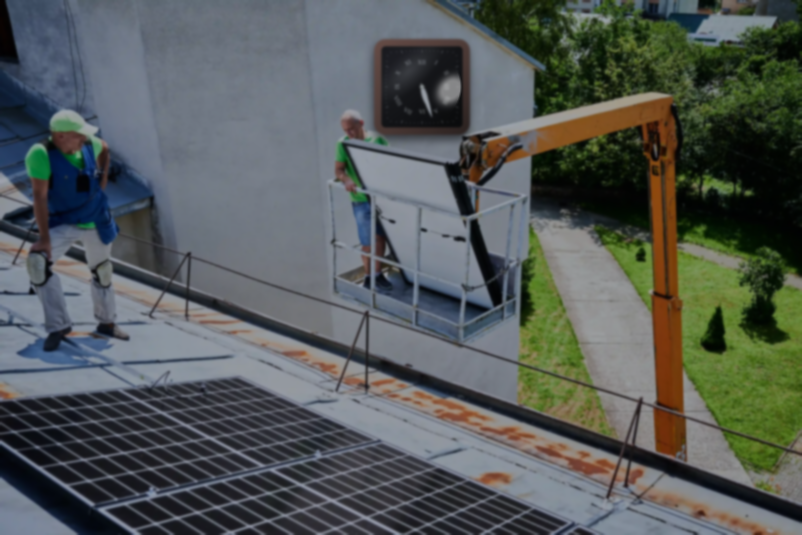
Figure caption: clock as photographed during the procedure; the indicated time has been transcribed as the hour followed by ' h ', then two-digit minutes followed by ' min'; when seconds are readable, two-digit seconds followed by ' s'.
5 h 27 min
